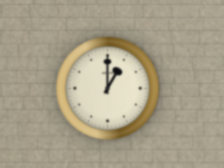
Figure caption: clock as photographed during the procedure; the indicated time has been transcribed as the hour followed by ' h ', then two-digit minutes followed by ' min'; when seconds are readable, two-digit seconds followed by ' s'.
1 h 00 min
